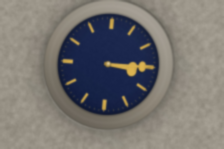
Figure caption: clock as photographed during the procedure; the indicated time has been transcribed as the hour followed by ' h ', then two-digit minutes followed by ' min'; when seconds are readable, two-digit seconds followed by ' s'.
3 h 15 min
